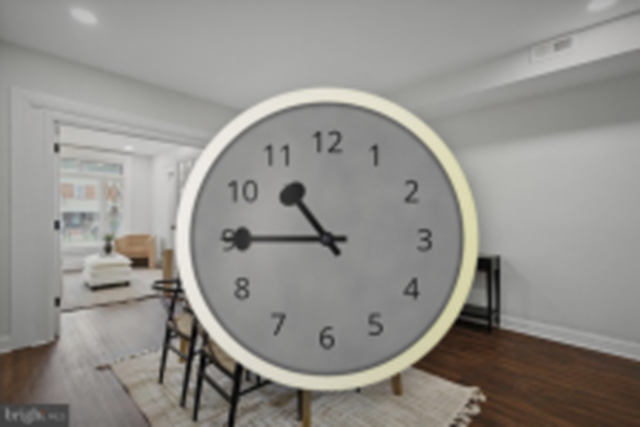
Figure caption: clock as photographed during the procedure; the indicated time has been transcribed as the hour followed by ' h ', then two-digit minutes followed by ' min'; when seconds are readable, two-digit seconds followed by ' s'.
10 h 45 min
